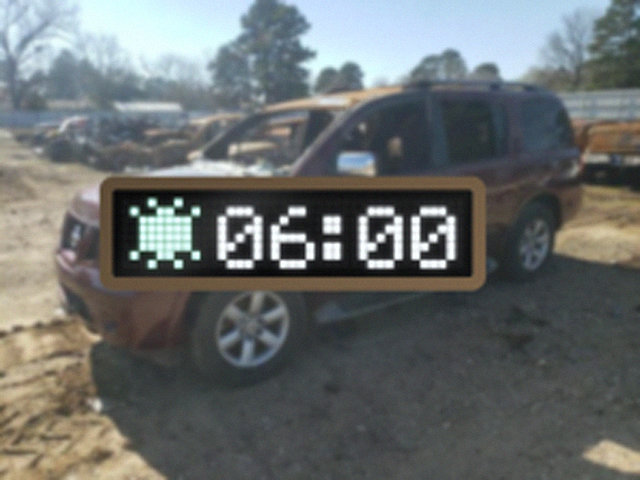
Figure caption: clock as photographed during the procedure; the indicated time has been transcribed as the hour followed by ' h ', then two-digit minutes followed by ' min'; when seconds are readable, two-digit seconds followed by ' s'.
6 h 00 min
